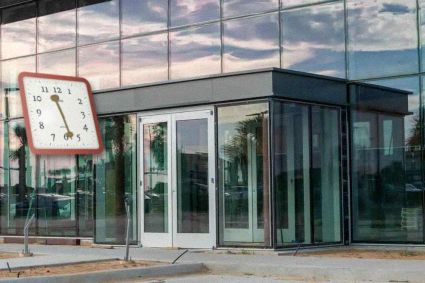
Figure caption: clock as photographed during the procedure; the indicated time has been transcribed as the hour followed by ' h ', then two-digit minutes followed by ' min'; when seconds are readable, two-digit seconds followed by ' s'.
11 h 28 min
